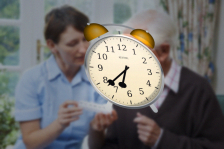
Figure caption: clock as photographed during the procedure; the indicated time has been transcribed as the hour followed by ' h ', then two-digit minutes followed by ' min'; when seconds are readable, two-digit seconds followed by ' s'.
6 h 38 min
